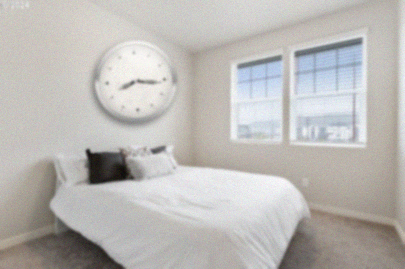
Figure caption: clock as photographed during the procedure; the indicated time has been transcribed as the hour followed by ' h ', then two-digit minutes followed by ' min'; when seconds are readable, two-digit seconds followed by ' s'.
8 h 16 min
